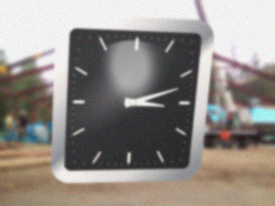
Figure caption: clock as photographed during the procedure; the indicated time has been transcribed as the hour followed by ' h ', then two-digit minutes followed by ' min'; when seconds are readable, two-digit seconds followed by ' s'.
3 h 12 min
